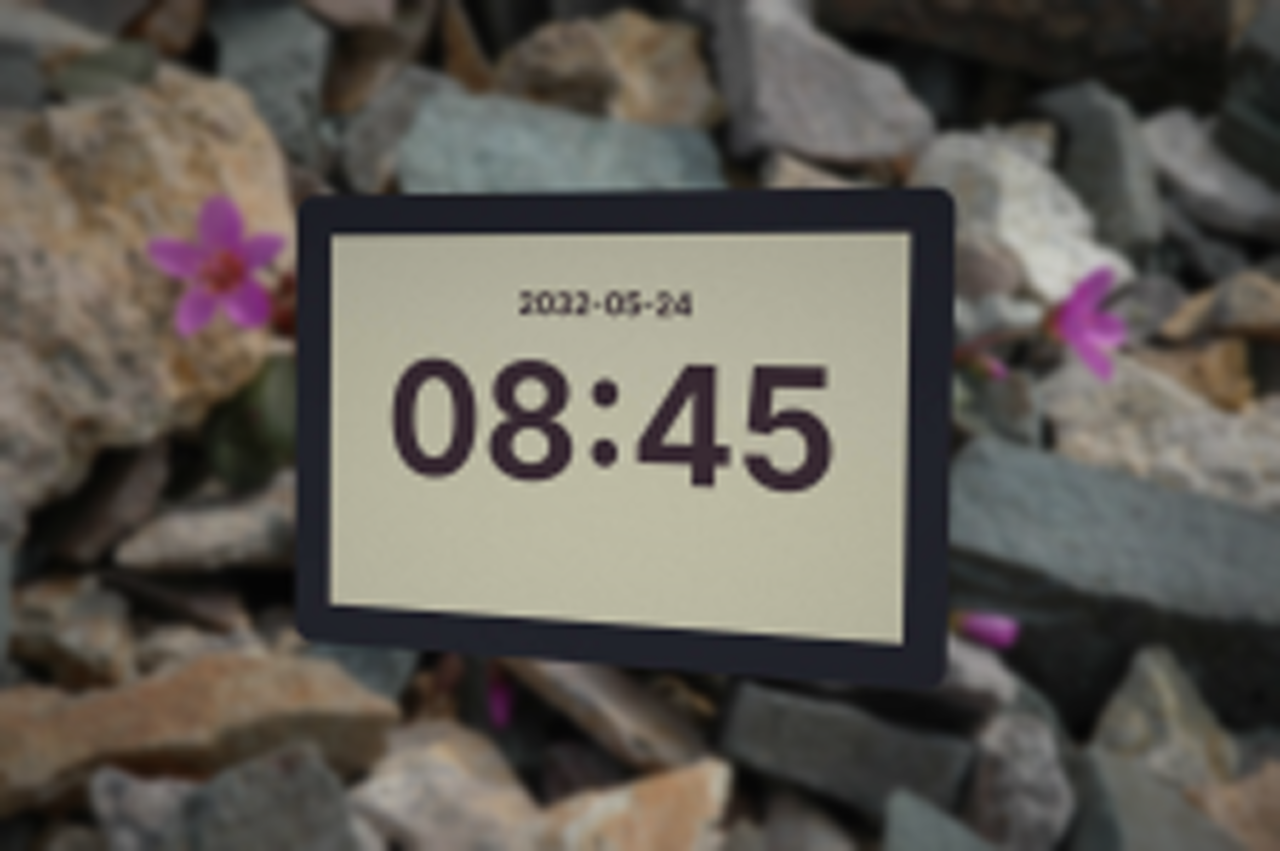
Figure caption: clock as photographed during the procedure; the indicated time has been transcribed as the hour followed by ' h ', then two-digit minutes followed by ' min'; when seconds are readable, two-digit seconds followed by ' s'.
8 h 45 min
